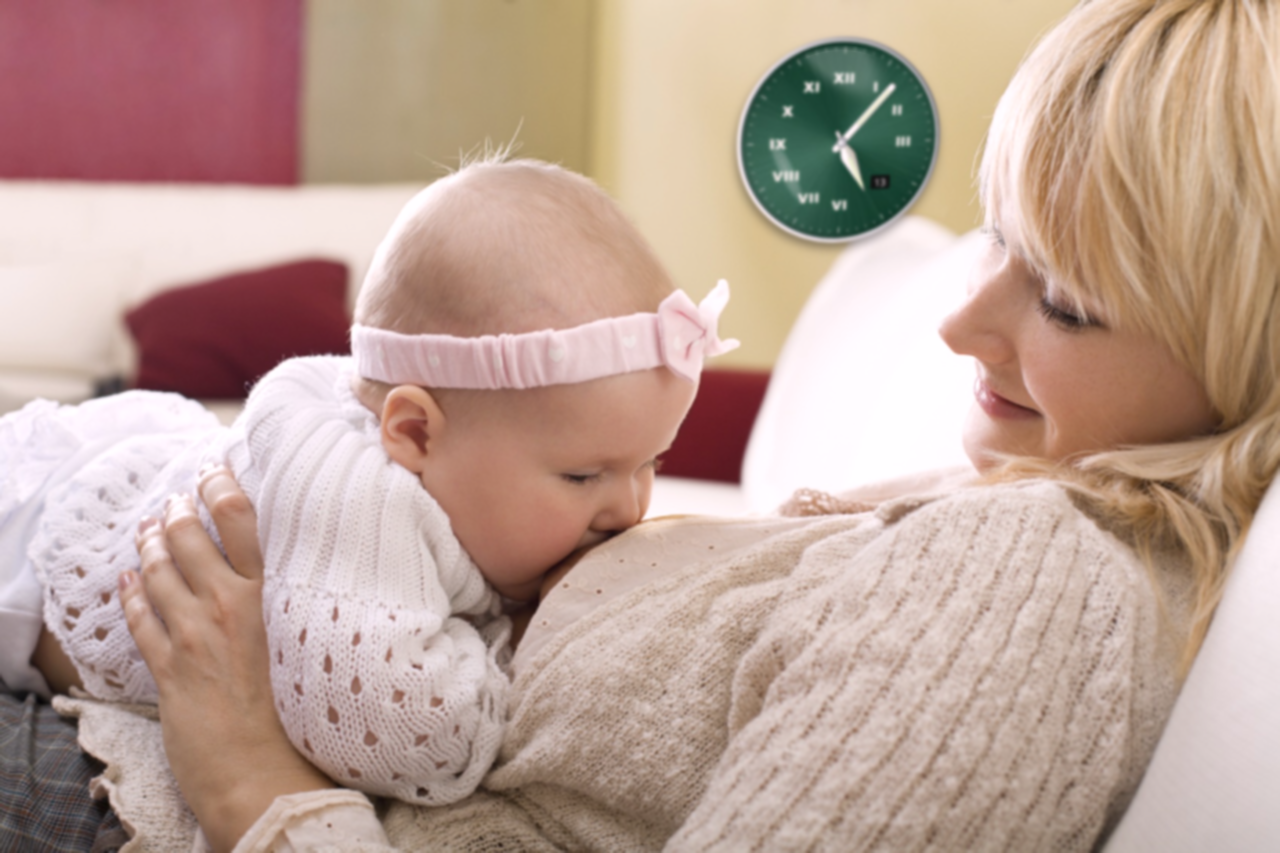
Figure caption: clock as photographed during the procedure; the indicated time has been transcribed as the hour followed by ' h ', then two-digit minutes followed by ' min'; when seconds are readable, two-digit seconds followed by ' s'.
5 h 07 min
